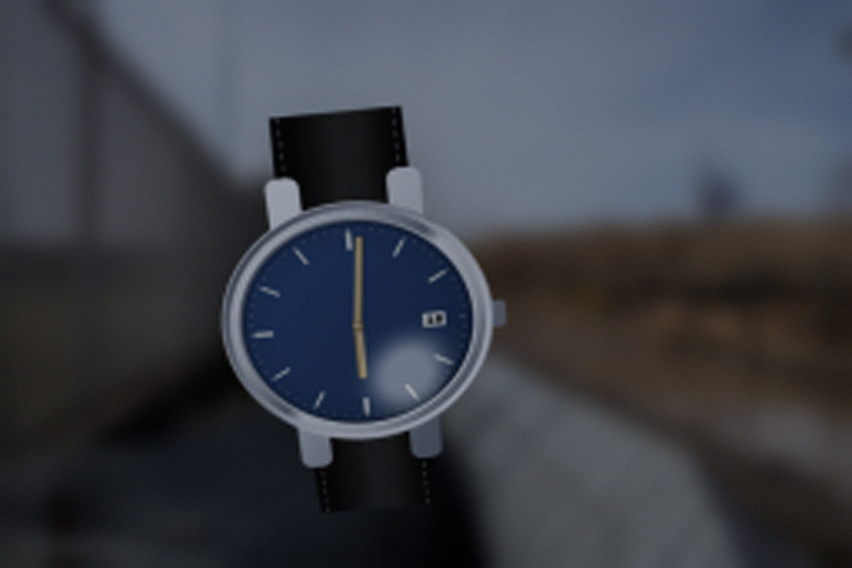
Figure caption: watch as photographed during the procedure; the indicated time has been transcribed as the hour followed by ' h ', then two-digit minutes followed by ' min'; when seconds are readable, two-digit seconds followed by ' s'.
6 h 01 min
